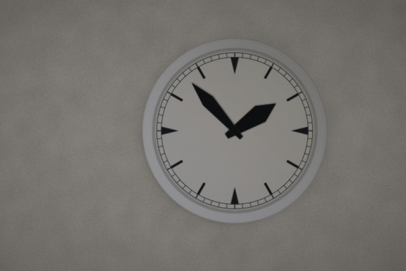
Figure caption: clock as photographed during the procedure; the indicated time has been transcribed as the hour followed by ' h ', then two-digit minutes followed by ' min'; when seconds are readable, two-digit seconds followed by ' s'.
1 h 53 min
